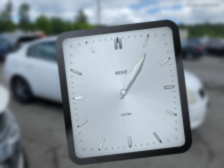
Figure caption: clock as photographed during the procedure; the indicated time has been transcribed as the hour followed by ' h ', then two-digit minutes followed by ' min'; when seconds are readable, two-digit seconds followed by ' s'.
1 h 06 min
